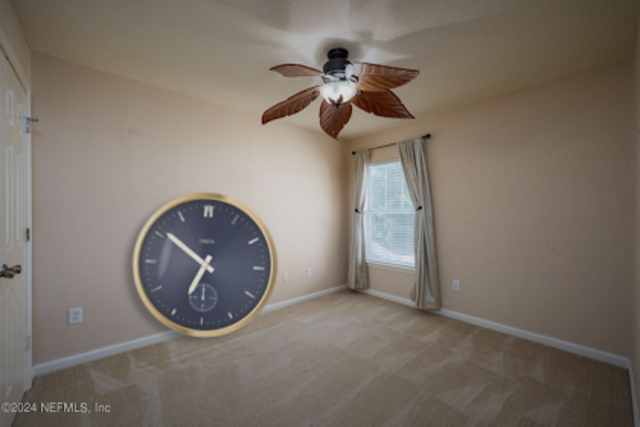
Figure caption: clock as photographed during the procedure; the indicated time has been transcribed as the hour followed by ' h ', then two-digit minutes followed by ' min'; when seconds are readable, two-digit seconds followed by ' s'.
6 h 51 min
